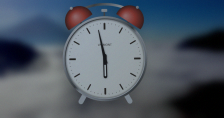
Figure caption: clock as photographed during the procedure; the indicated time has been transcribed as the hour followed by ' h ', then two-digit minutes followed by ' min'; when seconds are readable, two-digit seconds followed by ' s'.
5 h 58 min
